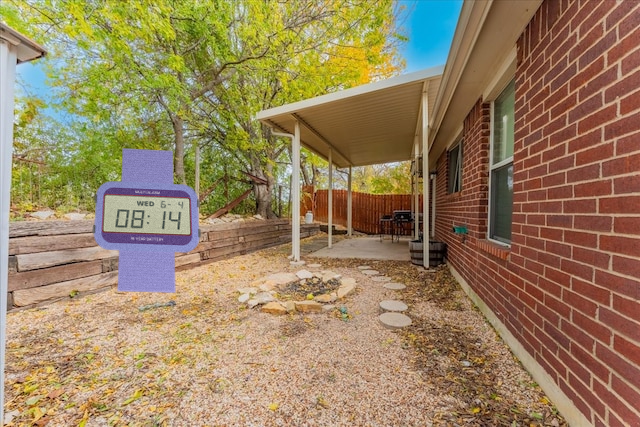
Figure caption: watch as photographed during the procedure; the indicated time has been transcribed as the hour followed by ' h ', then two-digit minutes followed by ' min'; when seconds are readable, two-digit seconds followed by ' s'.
8 h 14 min
